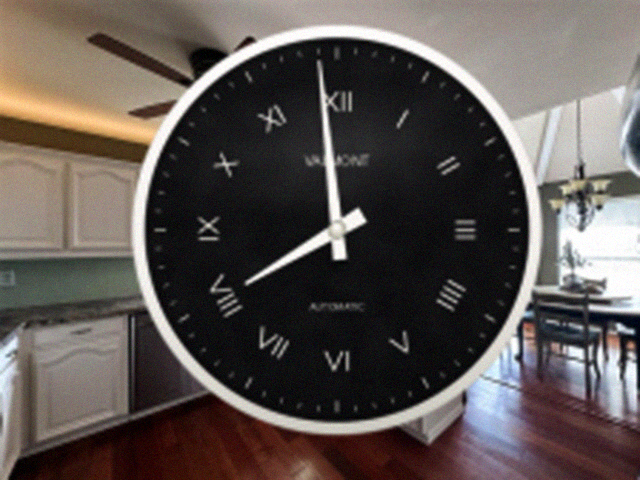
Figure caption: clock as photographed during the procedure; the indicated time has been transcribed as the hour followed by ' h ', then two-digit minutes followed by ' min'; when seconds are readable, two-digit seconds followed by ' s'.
7 h 59 min
